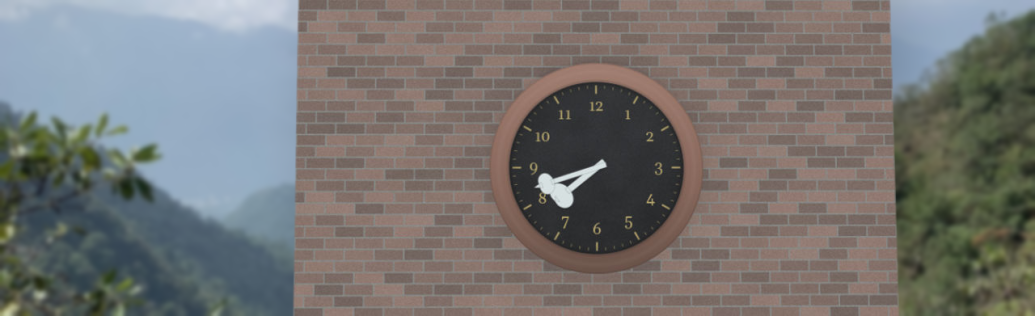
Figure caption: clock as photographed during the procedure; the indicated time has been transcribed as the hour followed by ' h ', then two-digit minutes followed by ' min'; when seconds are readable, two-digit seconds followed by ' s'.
7 h 42 min
